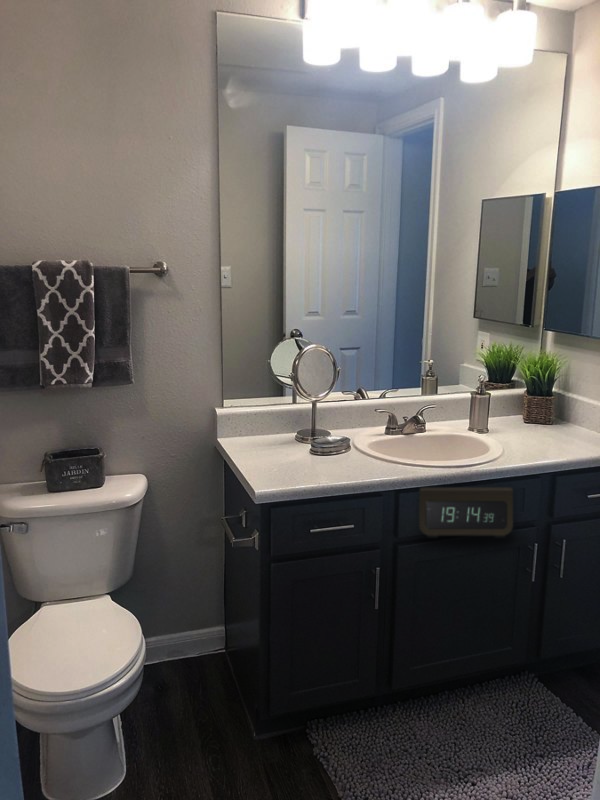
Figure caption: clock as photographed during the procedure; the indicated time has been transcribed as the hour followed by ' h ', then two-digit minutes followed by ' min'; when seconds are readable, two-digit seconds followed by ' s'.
19 h 14 min
